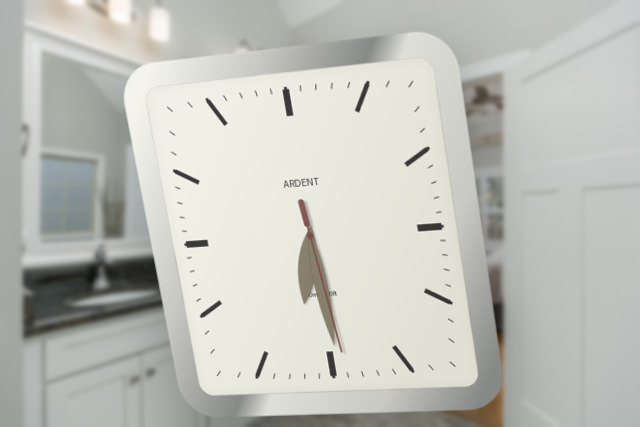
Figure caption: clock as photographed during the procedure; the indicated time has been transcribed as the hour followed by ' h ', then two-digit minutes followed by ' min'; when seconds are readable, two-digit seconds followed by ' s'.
6 h 29 min 29 s
